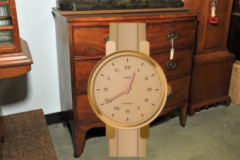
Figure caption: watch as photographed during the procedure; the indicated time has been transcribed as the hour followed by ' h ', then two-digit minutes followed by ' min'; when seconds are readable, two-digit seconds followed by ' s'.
12 h 40 min
